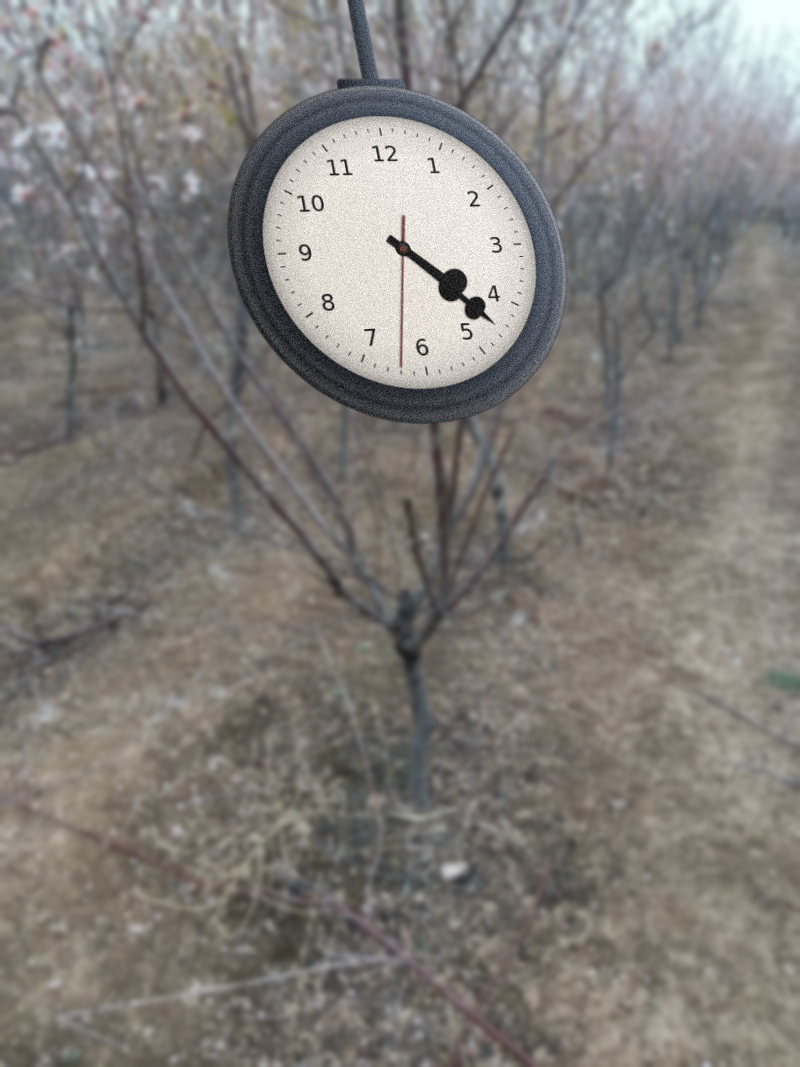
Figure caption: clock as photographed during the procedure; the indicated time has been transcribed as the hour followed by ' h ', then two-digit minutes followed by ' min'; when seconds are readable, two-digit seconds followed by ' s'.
4 h 22 min 32 s
